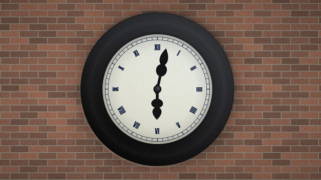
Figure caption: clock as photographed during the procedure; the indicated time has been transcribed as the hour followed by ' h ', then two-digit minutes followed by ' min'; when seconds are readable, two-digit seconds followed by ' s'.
6 h 02 min
